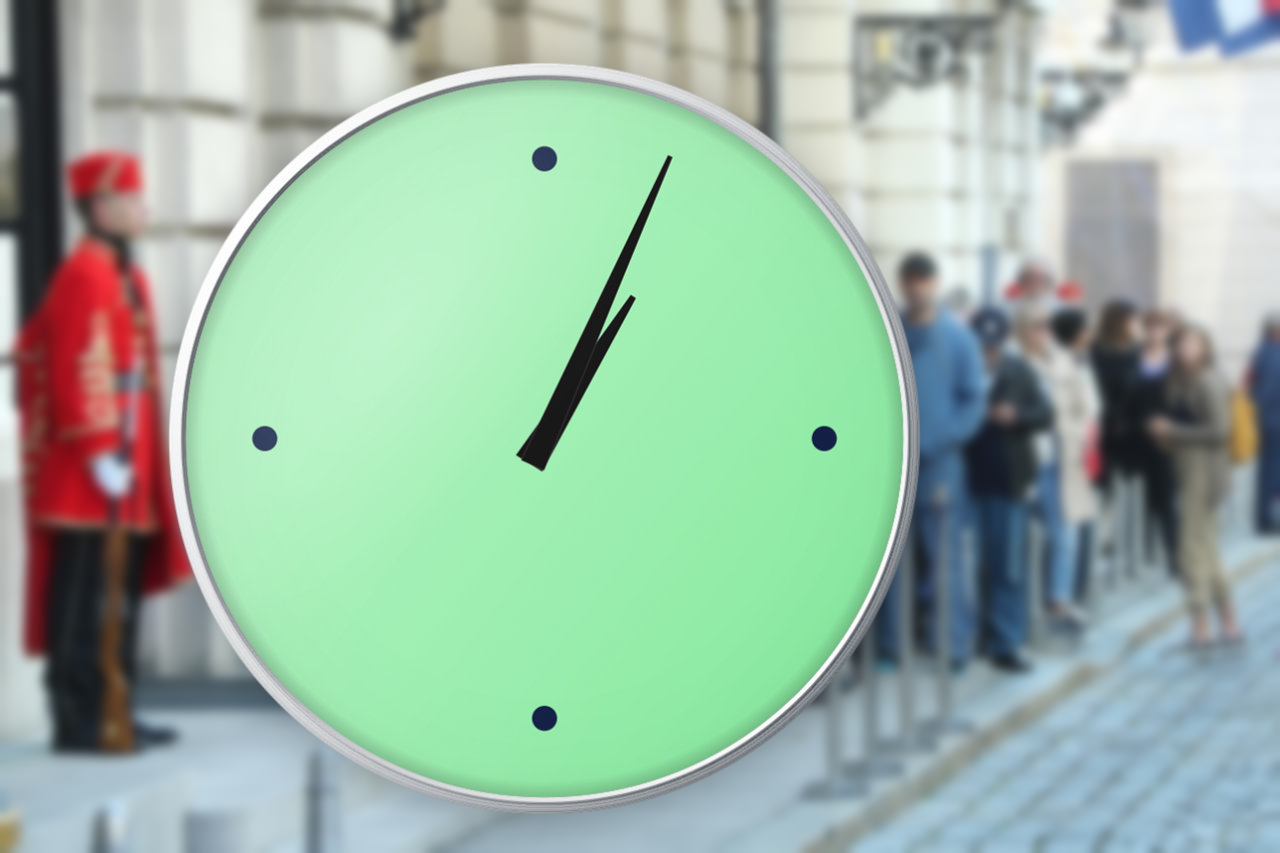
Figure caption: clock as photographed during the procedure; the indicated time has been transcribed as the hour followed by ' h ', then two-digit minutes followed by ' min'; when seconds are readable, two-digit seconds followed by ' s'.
1 h 04 min
